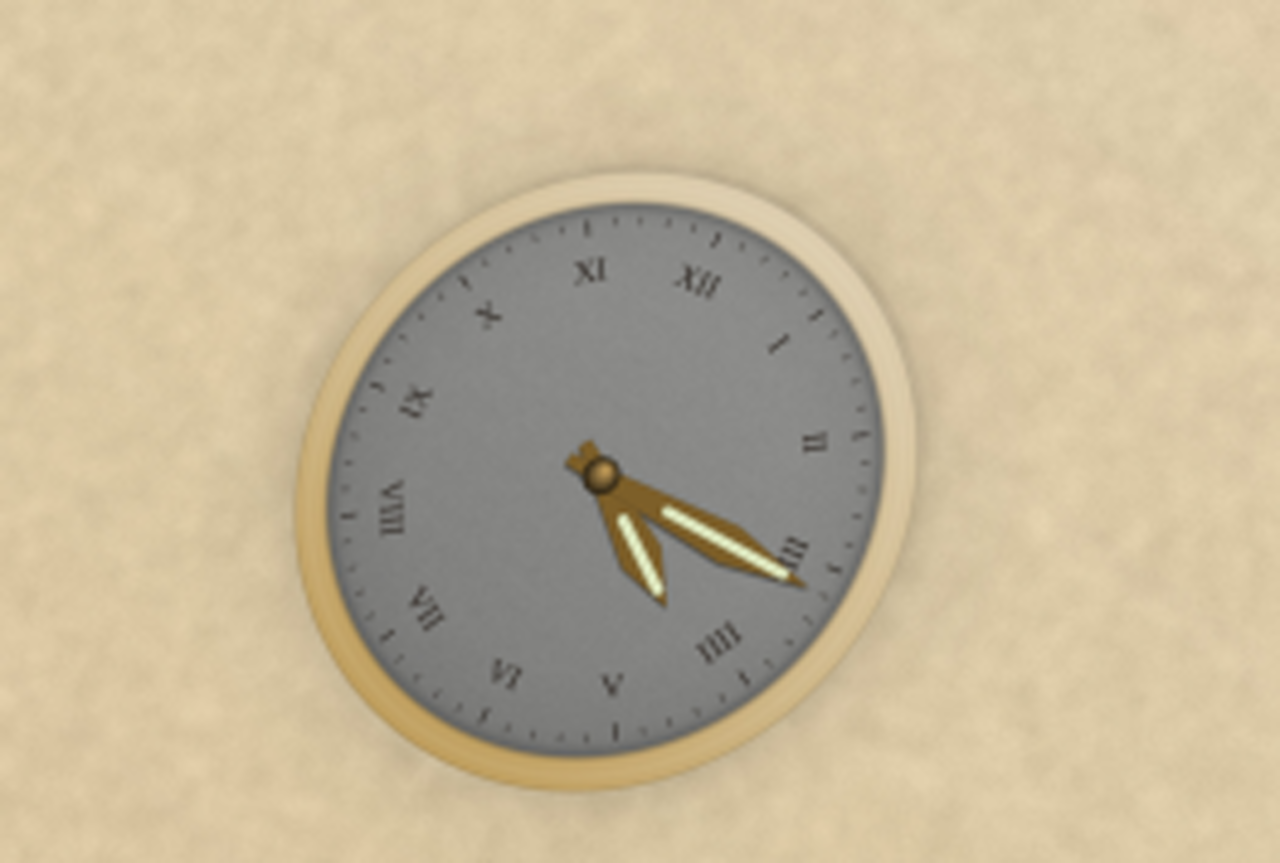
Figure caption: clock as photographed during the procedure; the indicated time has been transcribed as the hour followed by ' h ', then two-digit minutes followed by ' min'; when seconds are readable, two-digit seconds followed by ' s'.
4 h 16 min
